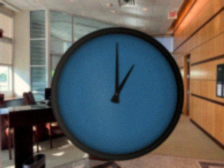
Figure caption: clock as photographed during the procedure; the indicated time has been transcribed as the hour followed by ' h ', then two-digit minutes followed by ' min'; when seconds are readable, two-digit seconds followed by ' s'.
1 h 00 min
